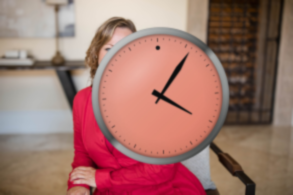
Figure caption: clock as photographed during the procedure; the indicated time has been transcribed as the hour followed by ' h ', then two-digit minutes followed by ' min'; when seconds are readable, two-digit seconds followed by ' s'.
4 h 06 min
